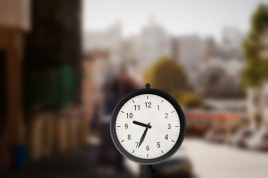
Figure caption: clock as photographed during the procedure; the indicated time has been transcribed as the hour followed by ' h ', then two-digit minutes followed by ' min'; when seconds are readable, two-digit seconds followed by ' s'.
9 h 34 min
